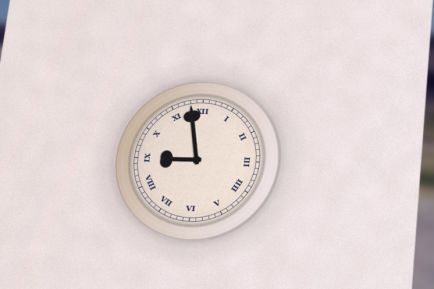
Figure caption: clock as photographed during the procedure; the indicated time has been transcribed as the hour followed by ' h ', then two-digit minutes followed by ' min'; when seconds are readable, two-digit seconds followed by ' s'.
8 h 58 min
